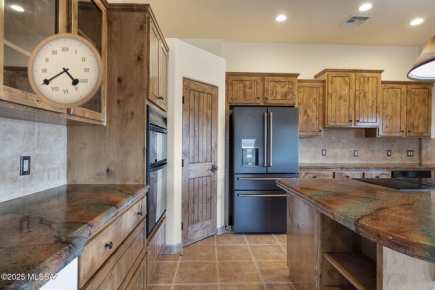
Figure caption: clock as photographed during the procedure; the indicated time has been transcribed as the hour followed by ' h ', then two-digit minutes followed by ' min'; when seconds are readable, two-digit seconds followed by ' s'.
4 h 40 min
